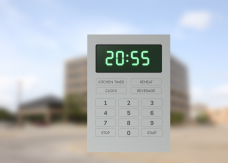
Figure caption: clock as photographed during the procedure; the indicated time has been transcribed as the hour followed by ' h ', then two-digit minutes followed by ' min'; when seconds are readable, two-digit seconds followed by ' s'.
20 h 55 min
